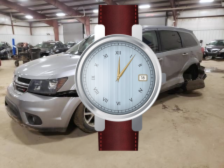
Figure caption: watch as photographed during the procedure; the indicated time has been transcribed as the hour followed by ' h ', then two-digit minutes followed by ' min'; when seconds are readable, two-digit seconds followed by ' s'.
12 h 06 min
